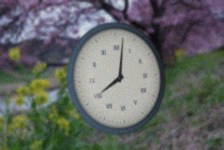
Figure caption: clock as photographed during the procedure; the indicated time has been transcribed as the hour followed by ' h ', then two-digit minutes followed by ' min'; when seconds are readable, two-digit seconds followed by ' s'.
8 h 02 min
